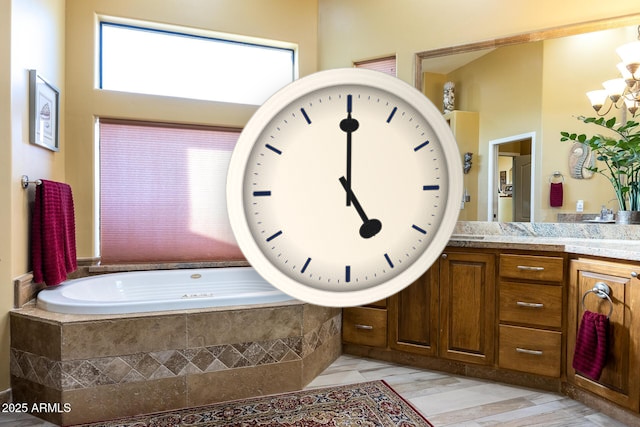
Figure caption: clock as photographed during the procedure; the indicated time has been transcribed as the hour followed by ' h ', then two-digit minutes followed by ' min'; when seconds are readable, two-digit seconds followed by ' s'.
5 h 00 min
